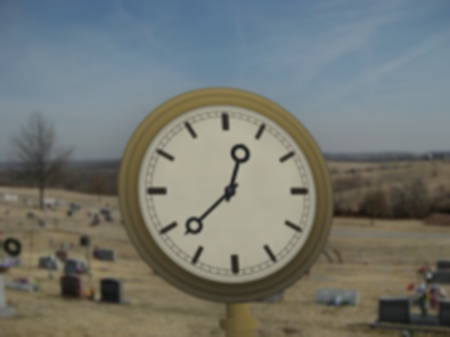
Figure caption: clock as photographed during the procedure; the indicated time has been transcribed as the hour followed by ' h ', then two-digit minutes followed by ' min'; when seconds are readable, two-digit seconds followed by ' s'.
12 h 38 min
